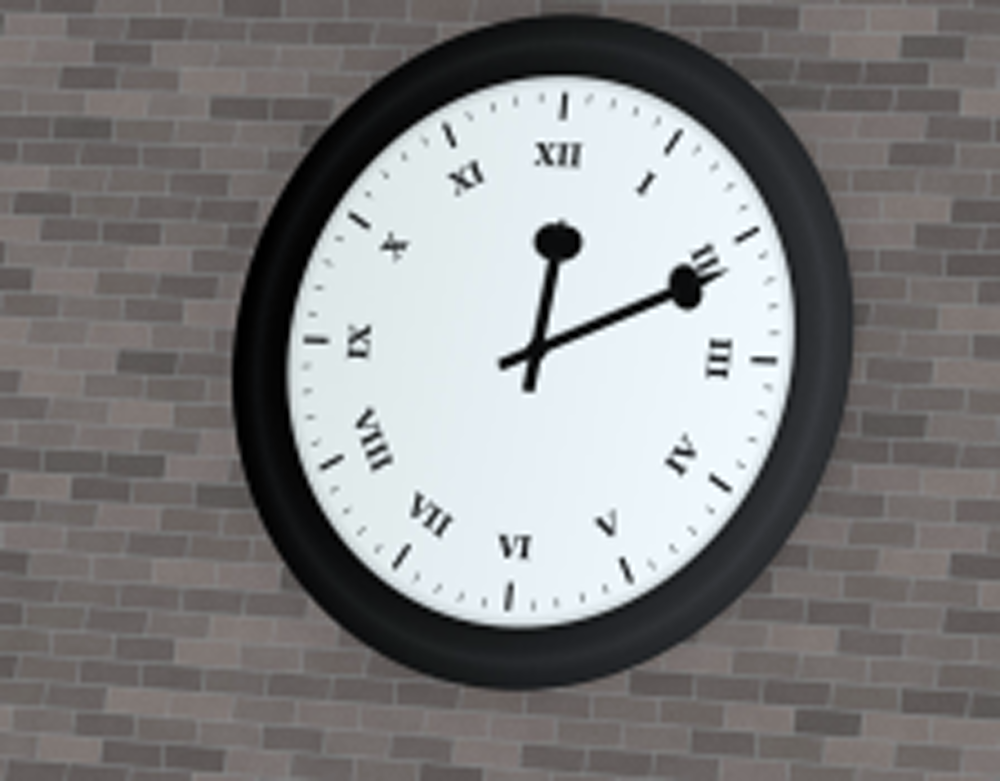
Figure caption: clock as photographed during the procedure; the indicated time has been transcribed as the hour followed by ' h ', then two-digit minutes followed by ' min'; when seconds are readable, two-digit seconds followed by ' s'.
12 h 11 min
